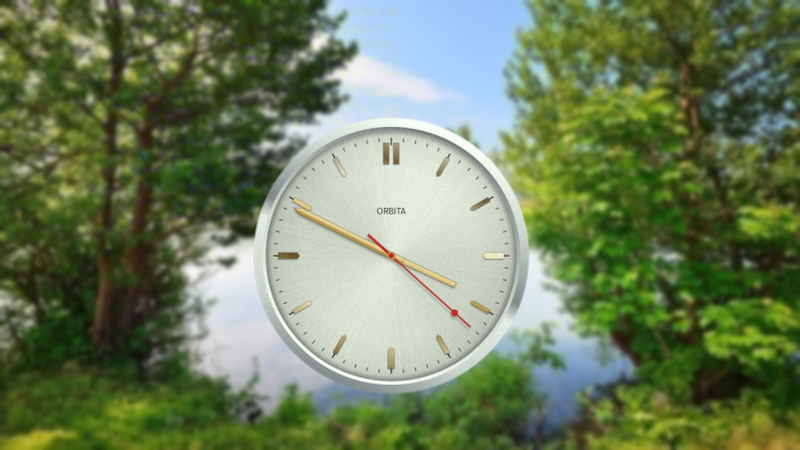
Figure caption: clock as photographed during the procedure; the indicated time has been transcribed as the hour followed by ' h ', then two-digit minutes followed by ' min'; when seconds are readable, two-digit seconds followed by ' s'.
3 h 49 min 22 s
